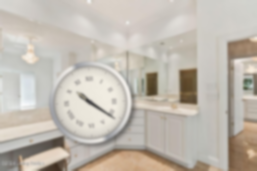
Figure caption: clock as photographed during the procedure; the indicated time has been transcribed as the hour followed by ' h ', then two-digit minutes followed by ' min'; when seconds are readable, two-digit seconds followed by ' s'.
10 h 21 min
